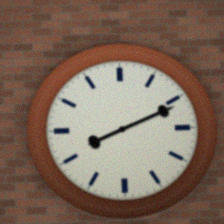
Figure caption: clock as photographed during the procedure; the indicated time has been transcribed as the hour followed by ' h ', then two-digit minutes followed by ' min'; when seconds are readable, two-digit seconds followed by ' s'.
8 h 11 min
